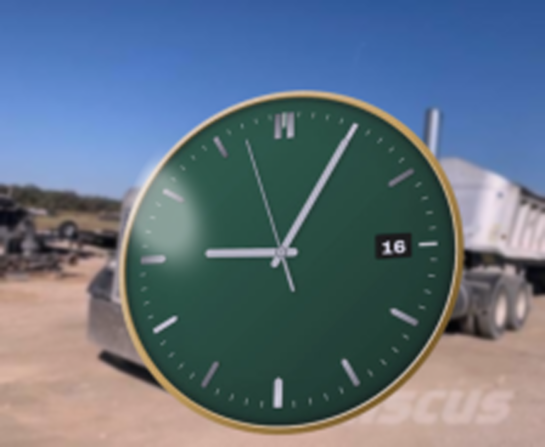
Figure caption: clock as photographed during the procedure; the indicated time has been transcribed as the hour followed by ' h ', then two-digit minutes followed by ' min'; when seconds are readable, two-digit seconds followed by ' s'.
9 h 04 min 57 s
